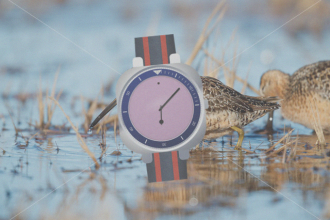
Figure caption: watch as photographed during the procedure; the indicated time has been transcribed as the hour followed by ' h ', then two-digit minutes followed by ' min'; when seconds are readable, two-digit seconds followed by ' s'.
6 h 08 min
